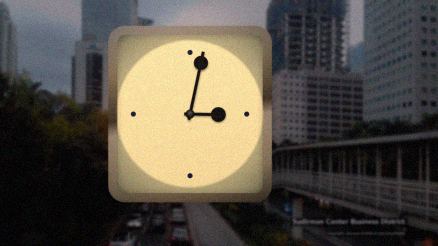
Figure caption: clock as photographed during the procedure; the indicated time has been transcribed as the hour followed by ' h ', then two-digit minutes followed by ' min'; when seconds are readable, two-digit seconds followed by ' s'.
3 h 02 min
